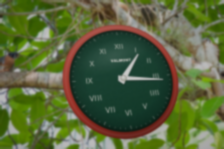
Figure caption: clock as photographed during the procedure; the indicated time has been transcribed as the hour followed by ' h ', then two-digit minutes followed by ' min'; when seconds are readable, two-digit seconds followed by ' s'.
1 h 16 min
